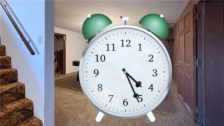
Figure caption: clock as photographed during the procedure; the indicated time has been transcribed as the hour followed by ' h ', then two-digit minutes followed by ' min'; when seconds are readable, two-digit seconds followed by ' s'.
4 h 26 min
